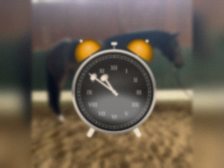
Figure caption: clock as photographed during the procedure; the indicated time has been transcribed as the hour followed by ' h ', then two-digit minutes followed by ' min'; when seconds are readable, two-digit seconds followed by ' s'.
10 h 51 min
